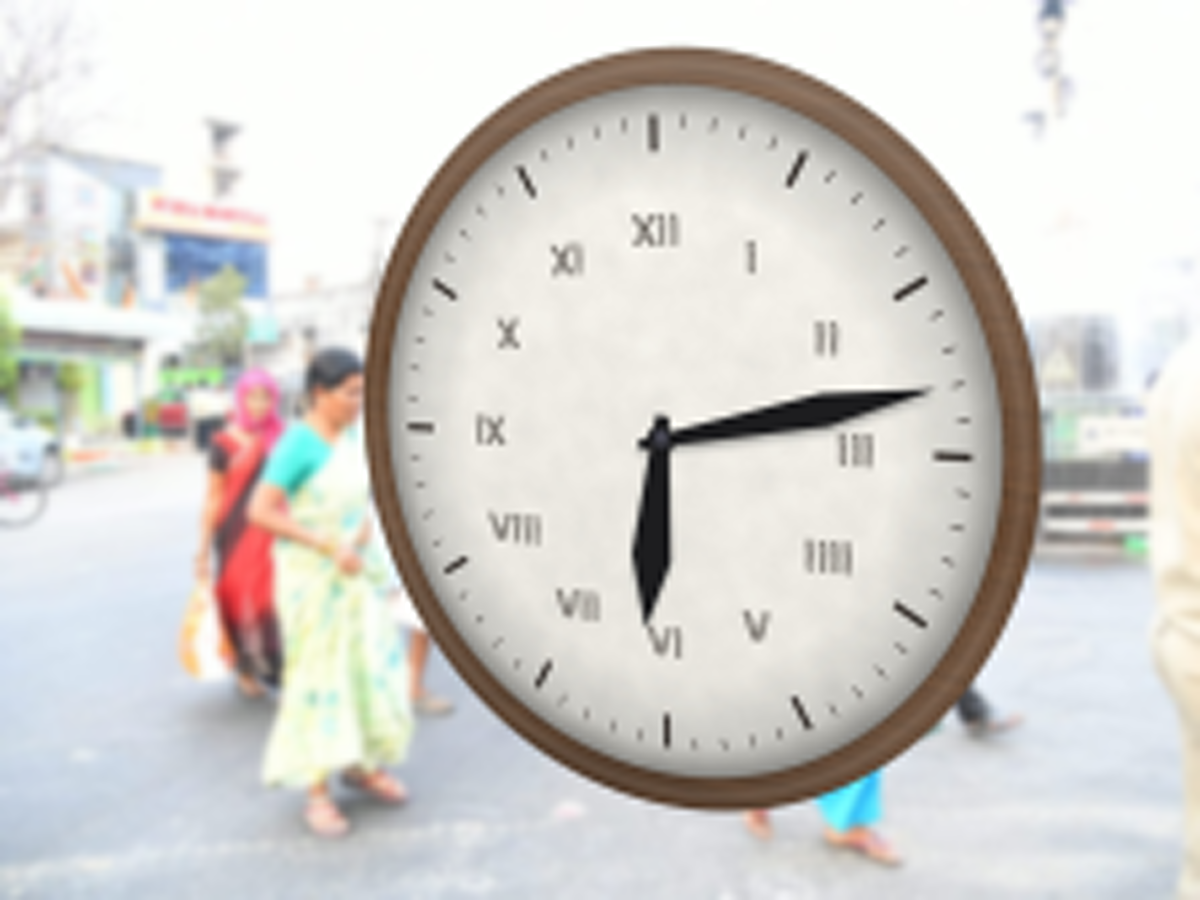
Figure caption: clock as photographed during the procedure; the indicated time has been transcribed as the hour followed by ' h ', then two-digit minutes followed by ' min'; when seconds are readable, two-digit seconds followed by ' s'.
6 h 13 min
